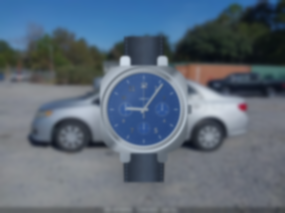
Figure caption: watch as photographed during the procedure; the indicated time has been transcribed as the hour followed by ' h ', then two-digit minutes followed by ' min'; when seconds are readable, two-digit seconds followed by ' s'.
9 h 06 min
